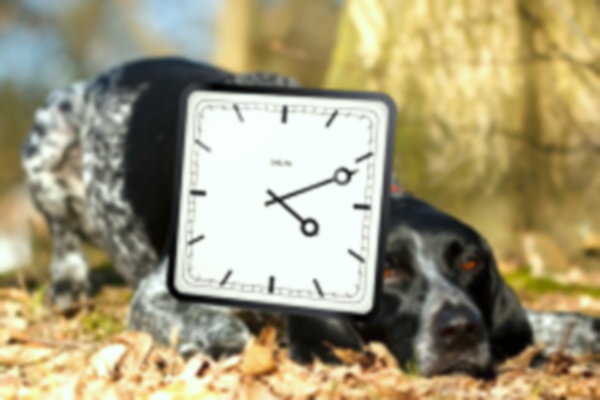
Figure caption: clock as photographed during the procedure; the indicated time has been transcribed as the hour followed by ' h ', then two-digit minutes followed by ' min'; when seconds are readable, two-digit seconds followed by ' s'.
4 h 11 min
